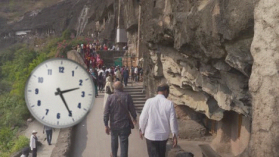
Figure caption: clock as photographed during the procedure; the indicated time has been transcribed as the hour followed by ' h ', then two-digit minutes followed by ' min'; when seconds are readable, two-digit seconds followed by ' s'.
2 h 25 min
